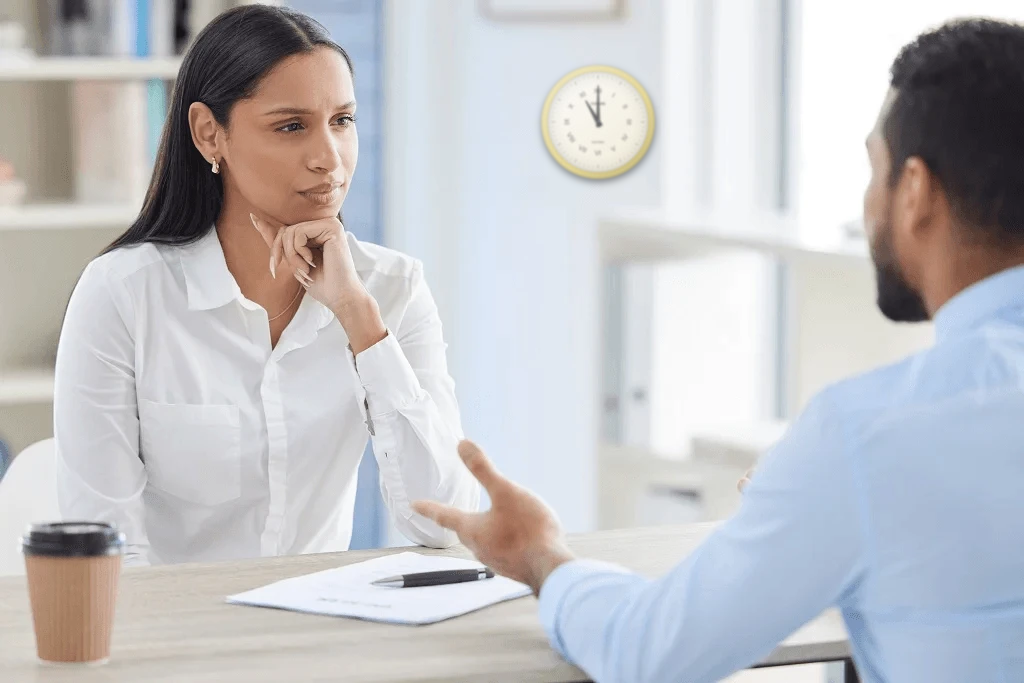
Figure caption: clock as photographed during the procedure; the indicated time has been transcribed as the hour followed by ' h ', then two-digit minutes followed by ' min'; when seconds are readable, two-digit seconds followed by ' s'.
11 h 00 min
